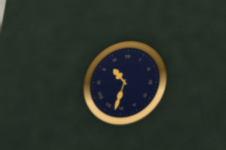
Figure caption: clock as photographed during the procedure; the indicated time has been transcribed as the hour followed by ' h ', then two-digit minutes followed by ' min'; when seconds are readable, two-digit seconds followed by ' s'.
10 h 32 min
